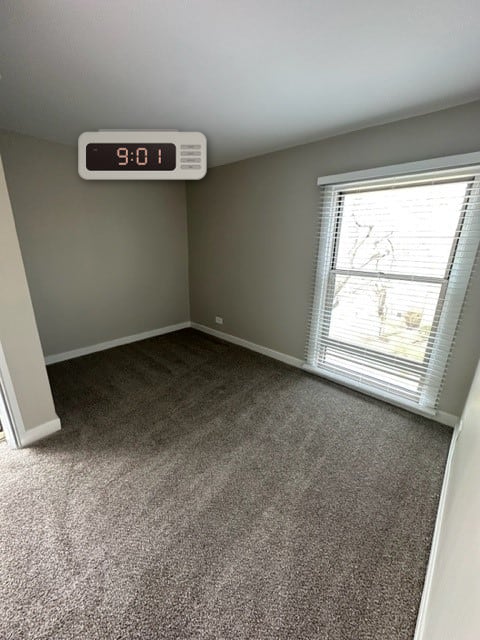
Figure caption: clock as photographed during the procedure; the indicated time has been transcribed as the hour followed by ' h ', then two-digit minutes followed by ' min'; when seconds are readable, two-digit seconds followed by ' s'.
9 h 01 min
